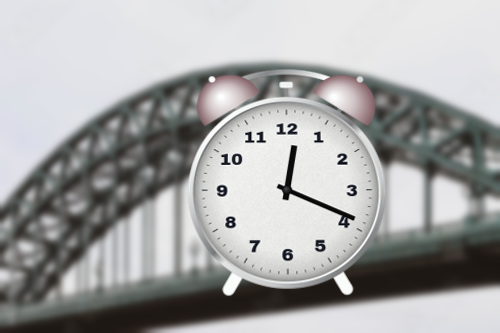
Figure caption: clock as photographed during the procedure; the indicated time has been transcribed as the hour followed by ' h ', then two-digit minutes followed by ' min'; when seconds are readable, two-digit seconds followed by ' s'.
12 h 19 min
